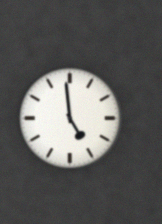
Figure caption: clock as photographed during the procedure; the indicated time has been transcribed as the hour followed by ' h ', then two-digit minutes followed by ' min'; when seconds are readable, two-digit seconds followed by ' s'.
4 h 59 min
